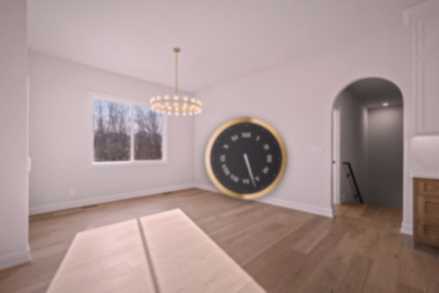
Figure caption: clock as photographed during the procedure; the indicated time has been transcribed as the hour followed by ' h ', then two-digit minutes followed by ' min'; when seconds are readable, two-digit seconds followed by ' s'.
5 h 27 min
